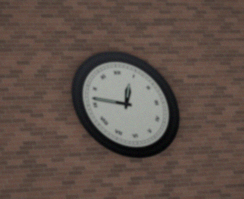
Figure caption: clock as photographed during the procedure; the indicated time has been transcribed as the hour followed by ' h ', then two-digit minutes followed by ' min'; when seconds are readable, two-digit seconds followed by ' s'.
12 h 47 min
